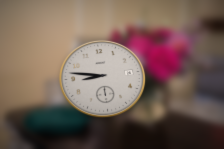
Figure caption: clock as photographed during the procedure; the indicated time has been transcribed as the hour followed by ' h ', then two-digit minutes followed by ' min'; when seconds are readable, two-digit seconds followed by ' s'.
8 h 47 min
